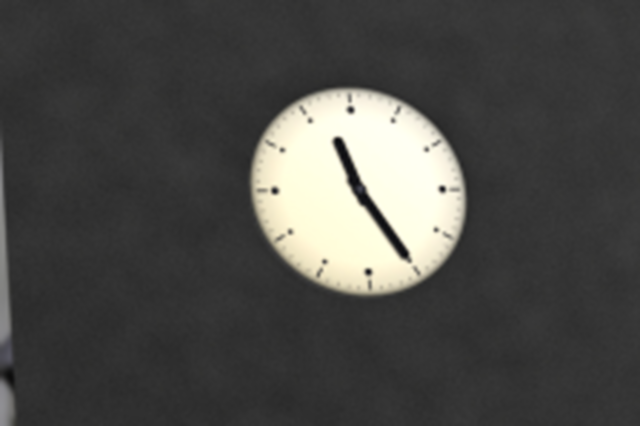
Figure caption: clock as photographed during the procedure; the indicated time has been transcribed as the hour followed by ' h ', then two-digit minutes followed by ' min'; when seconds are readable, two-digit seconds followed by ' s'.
11 h 25 min
